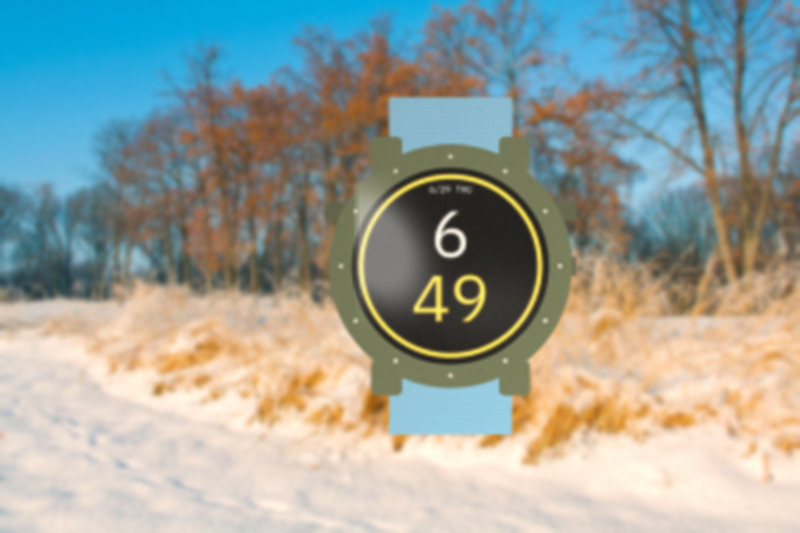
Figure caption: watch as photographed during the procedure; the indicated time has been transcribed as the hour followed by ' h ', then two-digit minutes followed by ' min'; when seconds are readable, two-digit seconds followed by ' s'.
6 h 49 min
